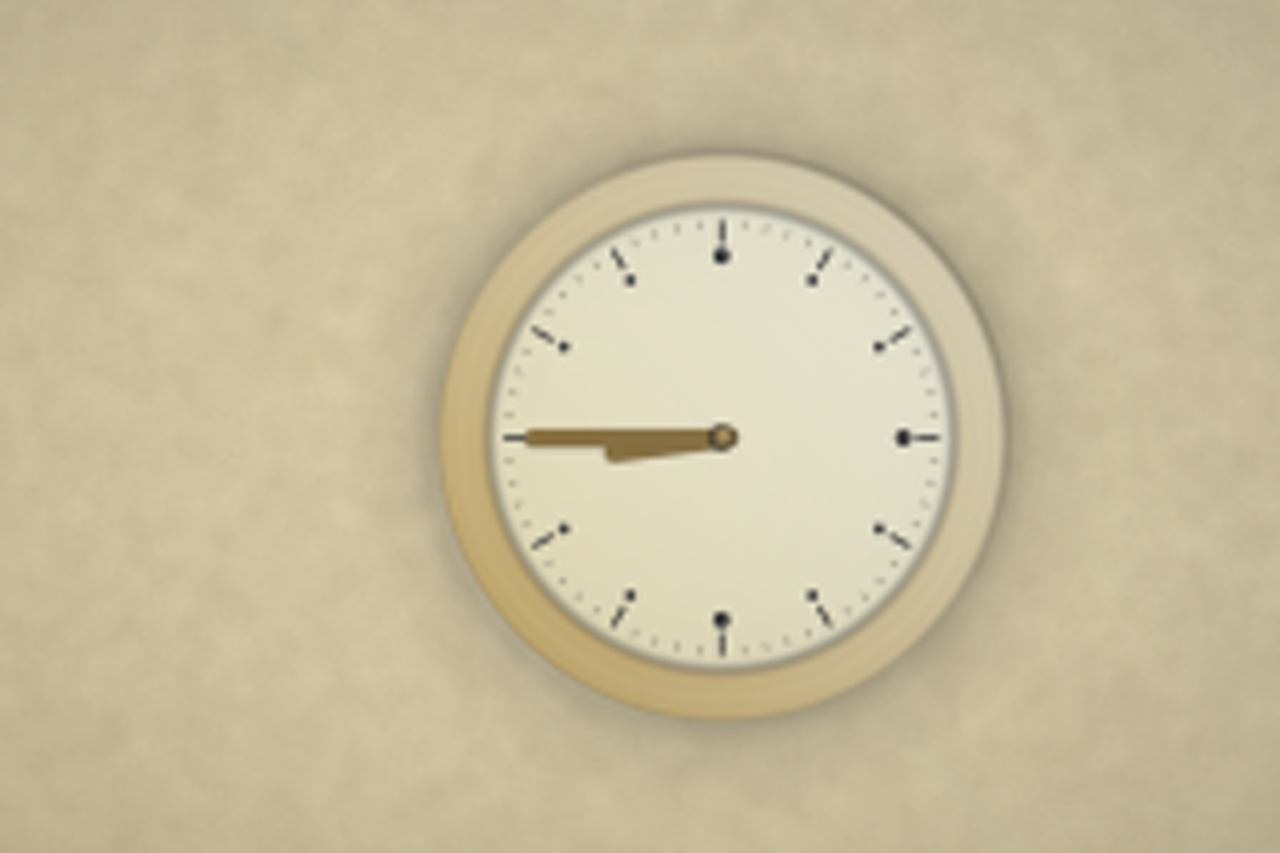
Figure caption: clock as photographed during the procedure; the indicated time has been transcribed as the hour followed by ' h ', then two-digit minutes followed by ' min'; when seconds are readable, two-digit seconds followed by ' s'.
8 h 45 min
